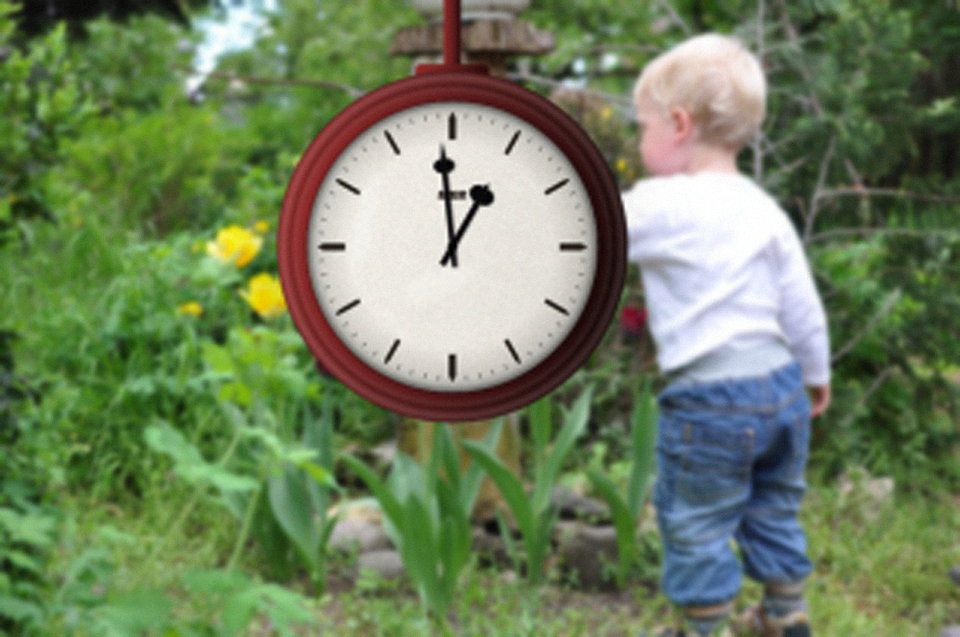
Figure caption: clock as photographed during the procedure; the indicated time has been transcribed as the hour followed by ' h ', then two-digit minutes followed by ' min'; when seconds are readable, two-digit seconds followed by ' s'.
12 h 59 min
